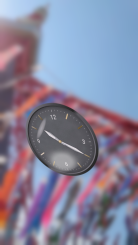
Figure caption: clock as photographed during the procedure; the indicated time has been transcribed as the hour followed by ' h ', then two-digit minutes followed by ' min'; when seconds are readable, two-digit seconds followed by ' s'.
10 h 20 min
